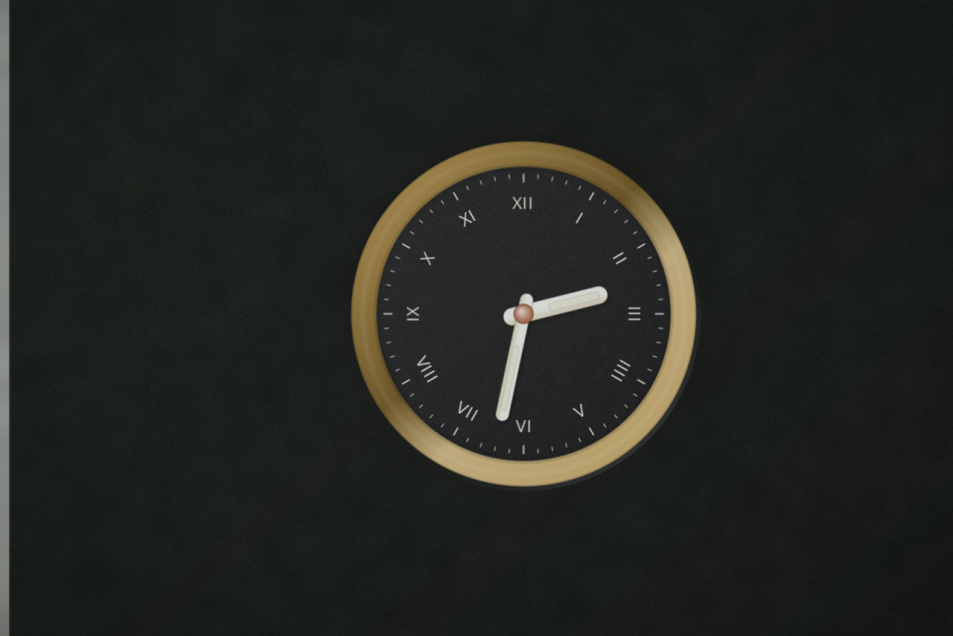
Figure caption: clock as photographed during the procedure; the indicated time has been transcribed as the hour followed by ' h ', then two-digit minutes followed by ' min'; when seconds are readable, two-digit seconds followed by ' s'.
2 h 32 min
